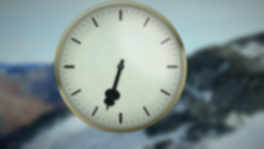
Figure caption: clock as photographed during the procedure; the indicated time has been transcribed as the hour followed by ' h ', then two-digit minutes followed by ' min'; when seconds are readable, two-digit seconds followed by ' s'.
6 h 33 min
